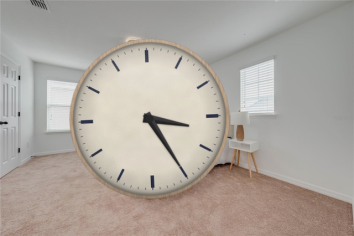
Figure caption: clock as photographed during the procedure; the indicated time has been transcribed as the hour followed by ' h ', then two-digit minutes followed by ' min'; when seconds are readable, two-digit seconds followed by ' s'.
3 h 25 min
